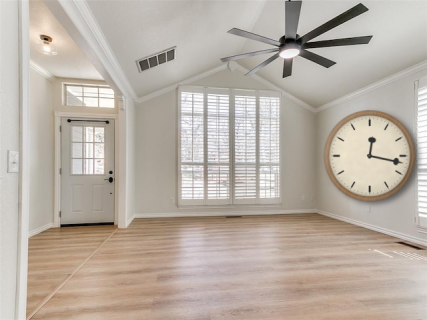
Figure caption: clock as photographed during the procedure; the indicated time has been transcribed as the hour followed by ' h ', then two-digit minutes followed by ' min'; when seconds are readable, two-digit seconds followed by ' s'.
12 h 17 min
